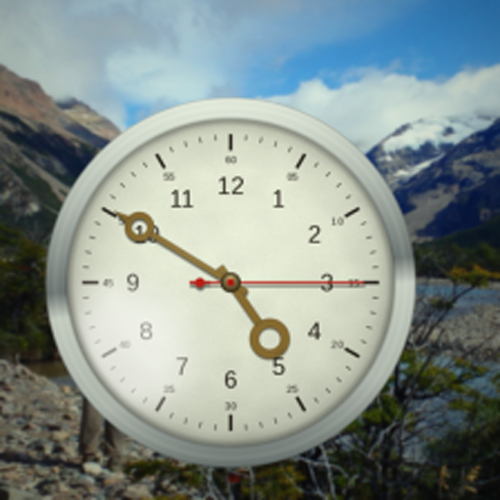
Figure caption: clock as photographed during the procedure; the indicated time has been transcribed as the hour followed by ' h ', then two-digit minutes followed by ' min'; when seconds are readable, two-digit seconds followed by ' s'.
4 h 50 min 15 s
